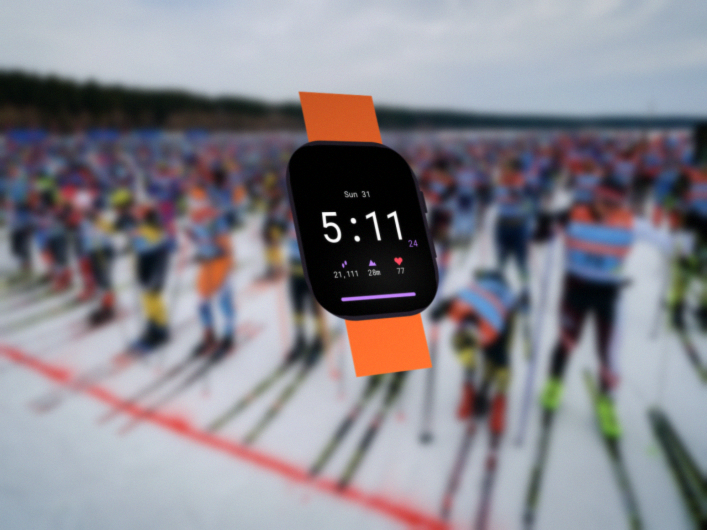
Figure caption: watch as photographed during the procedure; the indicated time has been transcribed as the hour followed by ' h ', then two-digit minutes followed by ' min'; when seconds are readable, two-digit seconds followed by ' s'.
5 h 11 min
